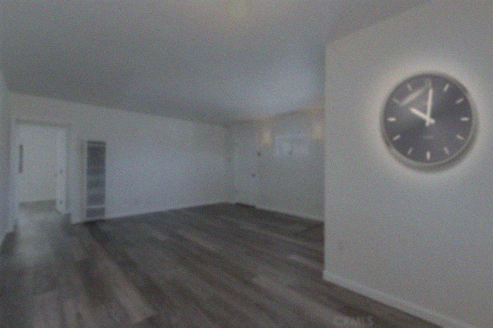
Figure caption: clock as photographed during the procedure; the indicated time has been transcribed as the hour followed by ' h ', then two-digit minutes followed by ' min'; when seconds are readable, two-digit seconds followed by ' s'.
10 h 01 min
